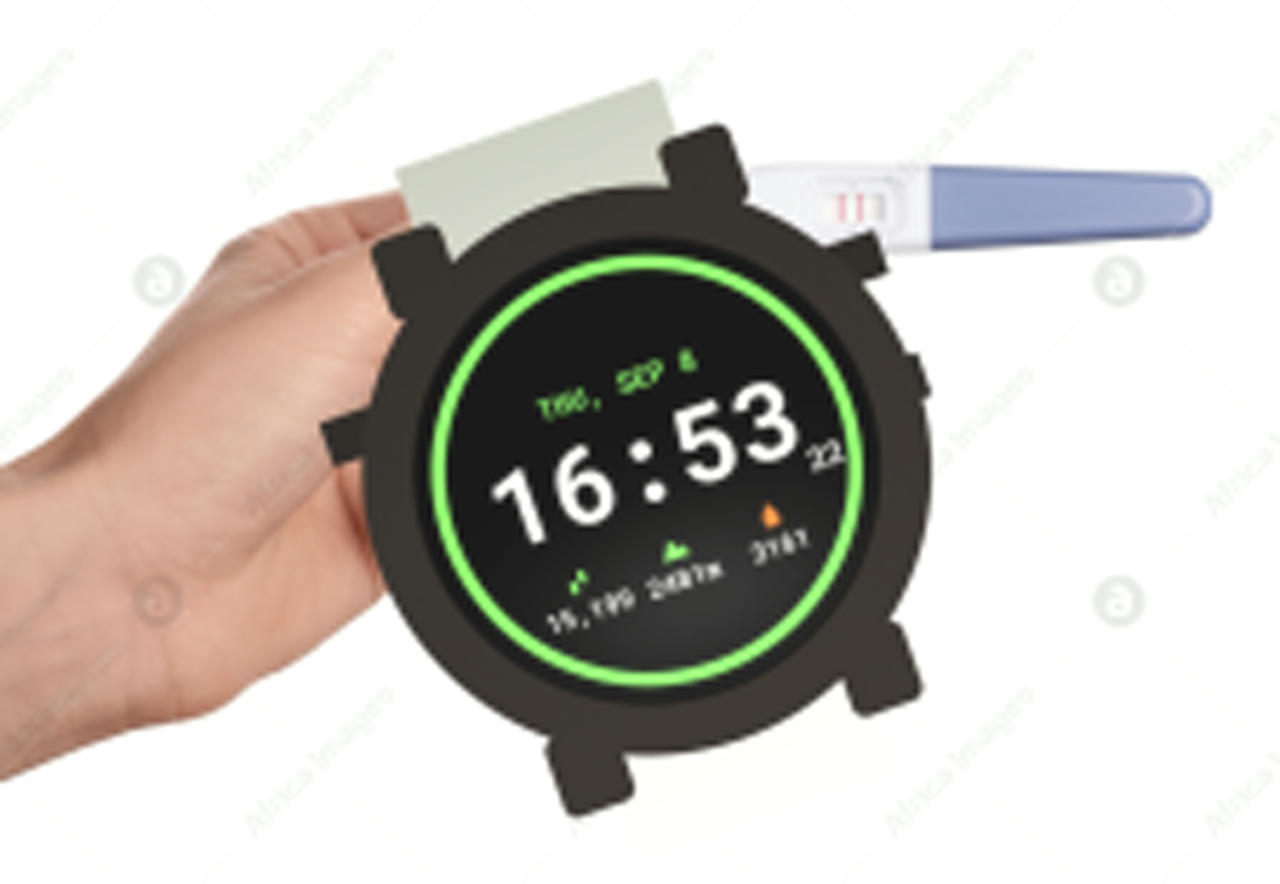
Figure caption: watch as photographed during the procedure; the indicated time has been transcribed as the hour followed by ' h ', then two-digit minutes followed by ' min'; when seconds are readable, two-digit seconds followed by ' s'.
16 h 53 min
